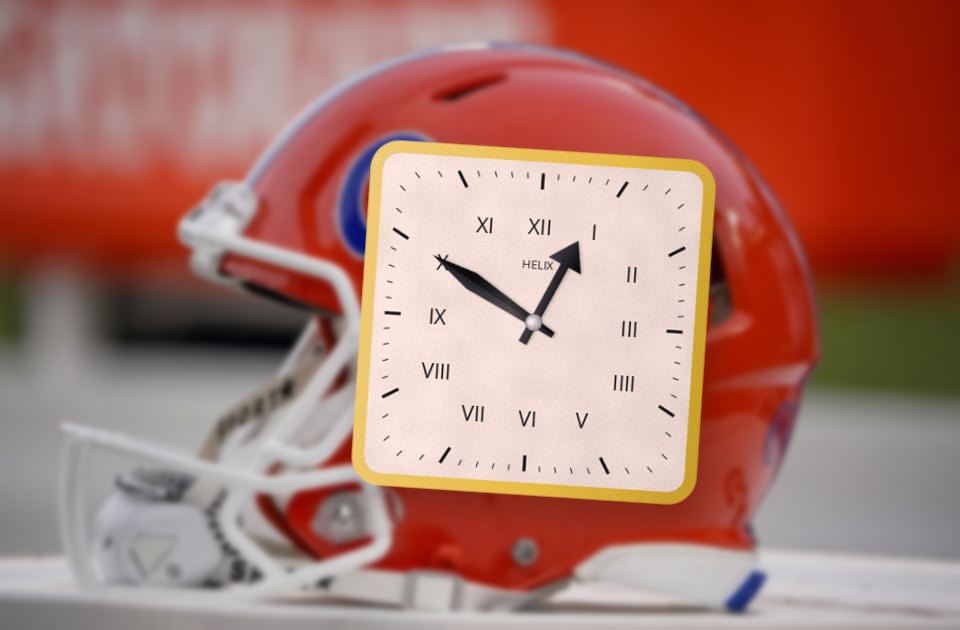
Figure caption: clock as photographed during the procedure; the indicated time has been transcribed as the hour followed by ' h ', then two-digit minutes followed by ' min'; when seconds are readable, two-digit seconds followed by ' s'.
12 h 50 min
